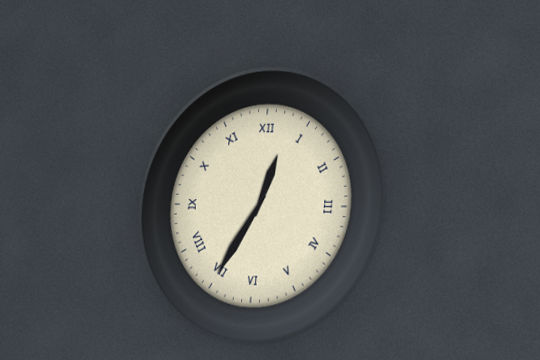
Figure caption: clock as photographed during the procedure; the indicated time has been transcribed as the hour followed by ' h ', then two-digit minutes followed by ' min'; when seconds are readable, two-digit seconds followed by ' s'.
12 h 35 min
